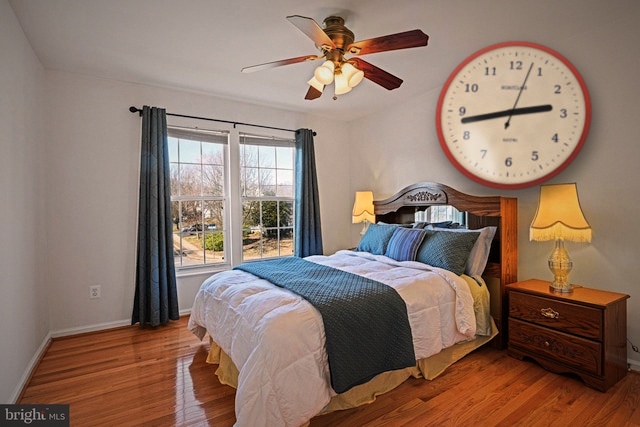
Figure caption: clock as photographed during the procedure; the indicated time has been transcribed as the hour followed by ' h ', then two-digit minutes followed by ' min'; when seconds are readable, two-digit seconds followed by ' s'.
2 h 43 min 03 s
